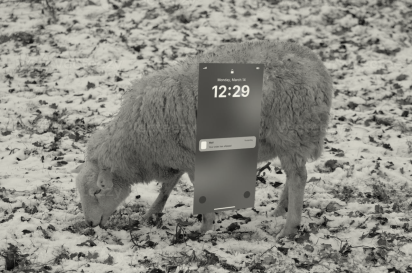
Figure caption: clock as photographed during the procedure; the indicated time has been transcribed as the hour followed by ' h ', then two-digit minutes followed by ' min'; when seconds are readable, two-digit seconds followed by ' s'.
12 h 29 min
